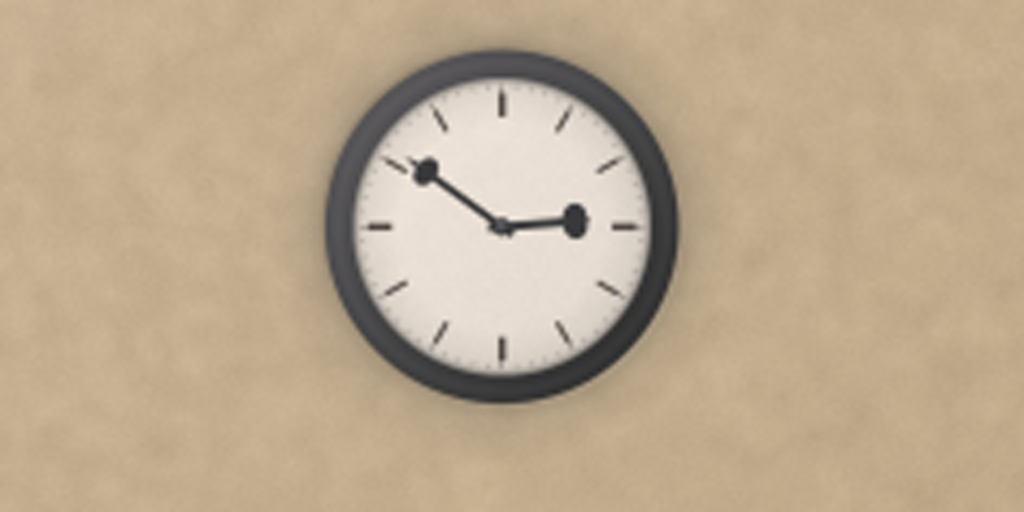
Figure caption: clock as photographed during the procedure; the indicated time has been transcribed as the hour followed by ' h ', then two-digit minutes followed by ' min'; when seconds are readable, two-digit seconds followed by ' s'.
2 h 51 min
